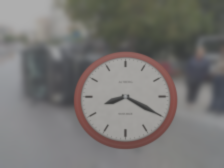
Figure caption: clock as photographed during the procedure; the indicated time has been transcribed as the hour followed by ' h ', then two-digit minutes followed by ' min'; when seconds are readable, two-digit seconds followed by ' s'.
8 h 20 min
